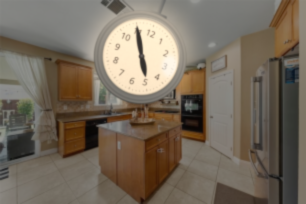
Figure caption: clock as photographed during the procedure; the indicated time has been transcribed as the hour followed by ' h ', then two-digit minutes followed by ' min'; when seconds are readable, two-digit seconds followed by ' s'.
4 h 55 min
